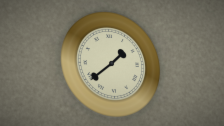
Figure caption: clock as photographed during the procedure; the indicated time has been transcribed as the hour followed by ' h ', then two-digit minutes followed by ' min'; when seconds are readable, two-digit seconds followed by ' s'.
1 h 39 min
